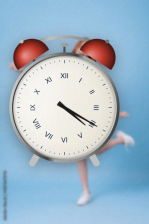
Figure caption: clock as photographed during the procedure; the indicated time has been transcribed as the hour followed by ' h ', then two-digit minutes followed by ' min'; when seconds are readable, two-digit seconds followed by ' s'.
4 h 20 min
